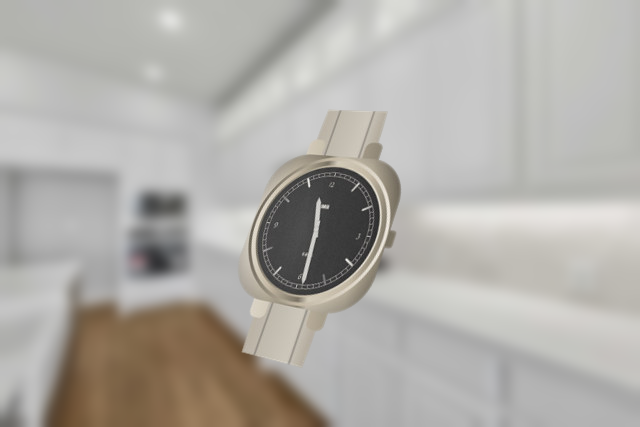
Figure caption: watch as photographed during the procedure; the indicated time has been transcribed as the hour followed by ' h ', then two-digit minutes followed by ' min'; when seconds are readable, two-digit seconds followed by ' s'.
11 h 29 min
